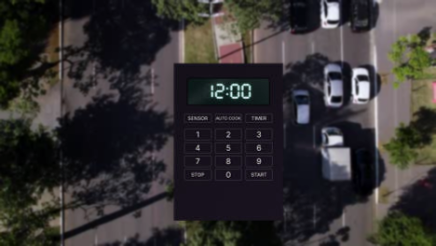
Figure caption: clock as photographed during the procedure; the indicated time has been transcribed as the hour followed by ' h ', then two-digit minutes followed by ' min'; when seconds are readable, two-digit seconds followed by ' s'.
12 h 00 min
